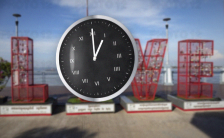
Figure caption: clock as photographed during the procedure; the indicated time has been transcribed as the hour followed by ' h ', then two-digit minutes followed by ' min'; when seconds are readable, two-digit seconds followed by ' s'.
1 h 00 min
